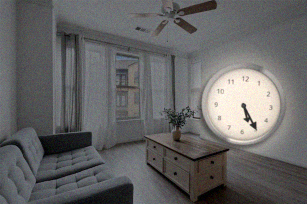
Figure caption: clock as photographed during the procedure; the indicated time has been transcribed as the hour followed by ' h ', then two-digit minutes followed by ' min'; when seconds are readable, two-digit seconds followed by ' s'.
5 h 25 min
